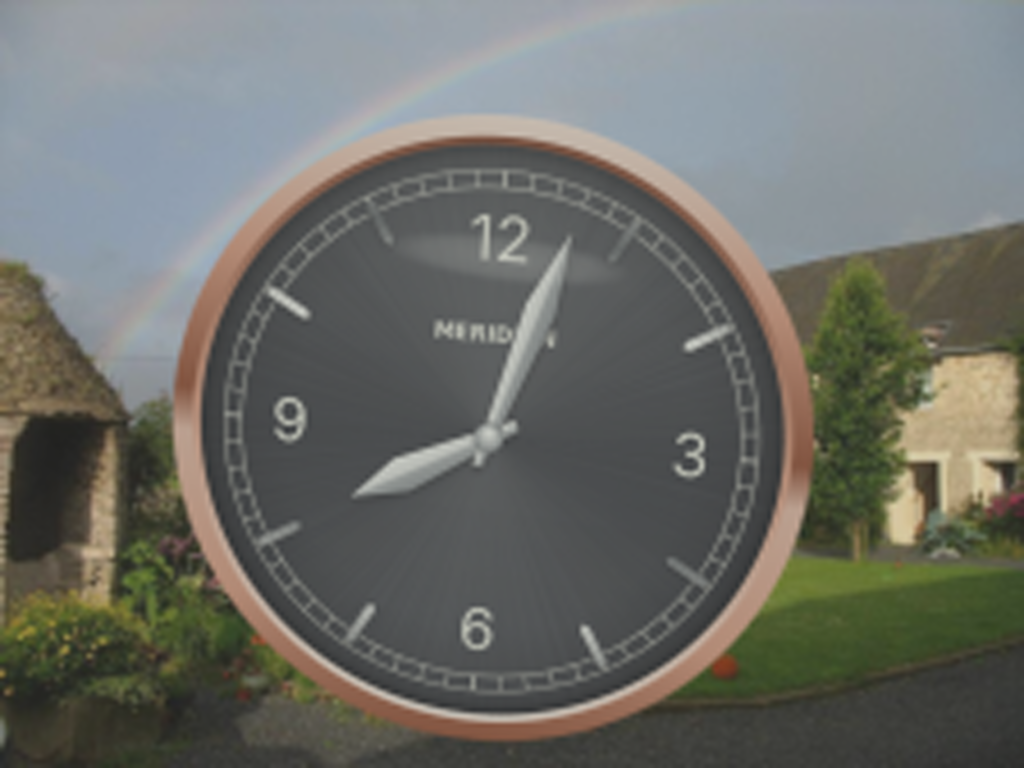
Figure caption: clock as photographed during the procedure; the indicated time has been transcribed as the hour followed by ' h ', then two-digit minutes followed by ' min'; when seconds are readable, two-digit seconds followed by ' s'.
8 h 03 min
